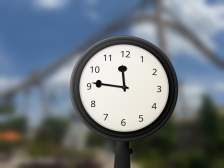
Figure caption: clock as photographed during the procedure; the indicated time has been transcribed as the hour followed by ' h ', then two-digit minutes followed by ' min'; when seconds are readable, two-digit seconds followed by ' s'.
11 h 46 min
